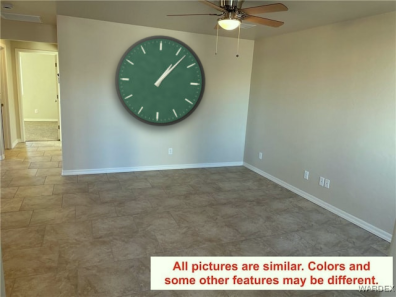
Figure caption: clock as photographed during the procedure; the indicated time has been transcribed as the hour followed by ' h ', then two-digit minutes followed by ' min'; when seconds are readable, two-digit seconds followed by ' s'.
1 h 07 min
